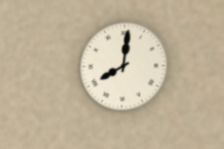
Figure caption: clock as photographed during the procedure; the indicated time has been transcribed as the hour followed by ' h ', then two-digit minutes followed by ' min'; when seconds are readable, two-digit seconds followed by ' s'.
8 h 01 min
